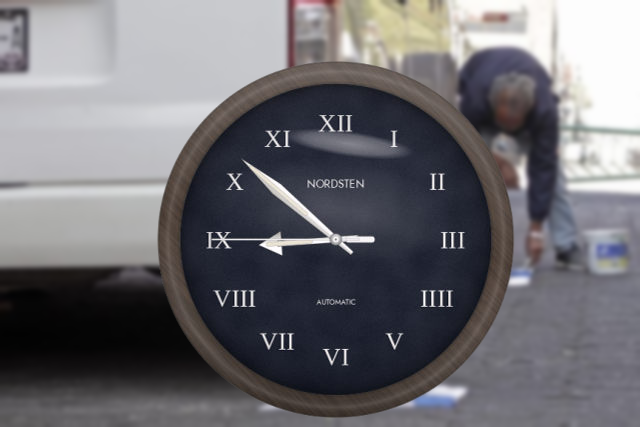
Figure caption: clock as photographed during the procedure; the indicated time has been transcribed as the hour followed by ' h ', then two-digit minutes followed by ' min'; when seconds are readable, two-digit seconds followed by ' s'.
8 h 51 min 45 s
